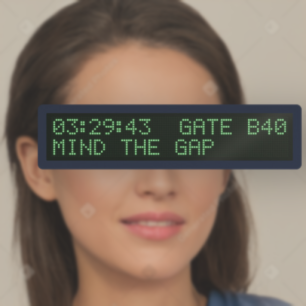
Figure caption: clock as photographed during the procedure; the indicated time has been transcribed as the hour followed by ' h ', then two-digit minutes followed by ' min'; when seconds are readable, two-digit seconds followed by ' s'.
3 h 29 min 43 s
